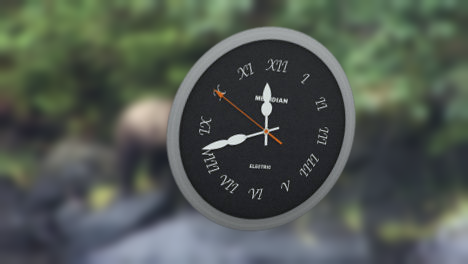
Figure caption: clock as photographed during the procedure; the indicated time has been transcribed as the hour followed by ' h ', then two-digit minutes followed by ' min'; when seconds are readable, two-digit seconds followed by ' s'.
11 h 41 min 50 s
